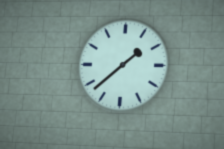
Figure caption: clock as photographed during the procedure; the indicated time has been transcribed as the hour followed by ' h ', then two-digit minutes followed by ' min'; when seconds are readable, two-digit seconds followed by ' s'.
1 h 38 min
